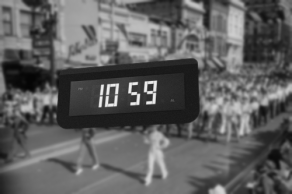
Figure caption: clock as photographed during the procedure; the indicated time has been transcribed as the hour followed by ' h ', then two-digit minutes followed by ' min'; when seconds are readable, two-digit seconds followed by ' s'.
10 h 59 min
